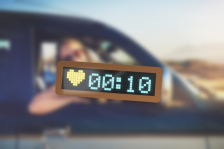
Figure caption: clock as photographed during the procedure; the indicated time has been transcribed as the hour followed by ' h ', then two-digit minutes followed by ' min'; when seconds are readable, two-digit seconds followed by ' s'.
0 h 10 min
